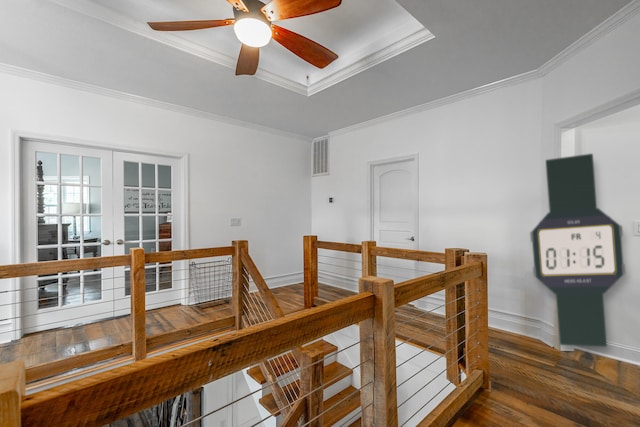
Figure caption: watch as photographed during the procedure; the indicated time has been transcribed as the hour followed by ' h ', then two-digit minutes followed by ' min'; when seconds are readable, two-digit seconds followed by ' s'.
1 h 15 min
